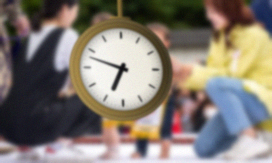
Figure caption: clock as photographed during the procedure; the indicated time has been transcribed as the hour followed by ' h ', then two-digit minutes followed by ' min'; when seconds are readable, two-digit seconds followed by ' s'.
6 h 48 min
